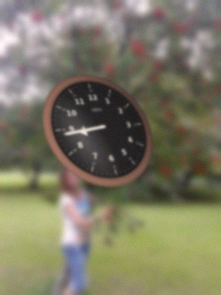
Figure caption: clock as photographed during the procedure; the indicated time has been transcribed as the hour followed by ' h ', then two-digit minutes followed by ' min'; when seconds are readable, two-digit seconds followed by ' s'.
8 h 44 min
